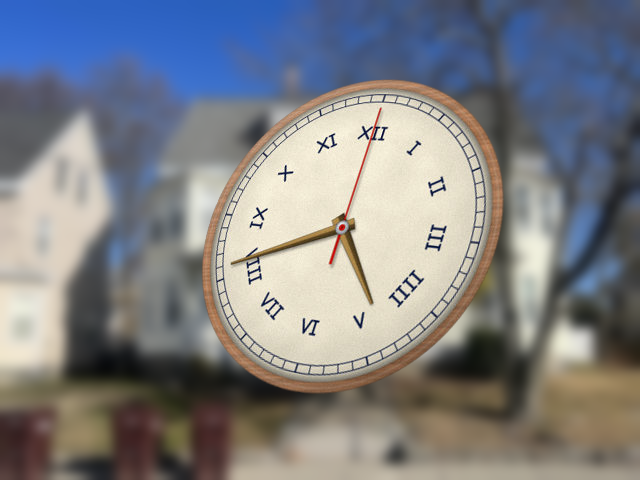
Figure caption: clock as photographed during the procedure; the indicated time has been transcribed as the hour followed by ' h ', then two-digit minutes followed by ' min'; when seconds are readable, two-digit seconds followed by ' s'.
4 h 41 min 00 s
